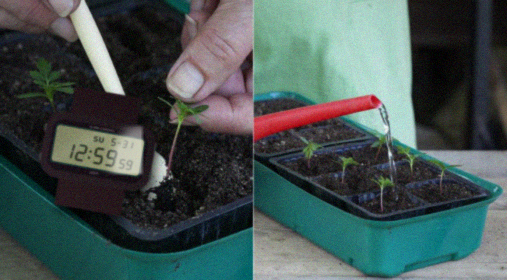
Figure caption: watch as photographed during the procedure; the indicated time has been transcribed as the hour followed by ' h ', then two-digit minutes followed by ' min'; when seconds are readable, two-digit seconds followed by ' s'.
12 h 59 min 59 s
